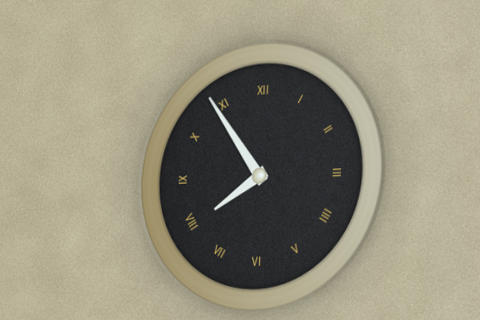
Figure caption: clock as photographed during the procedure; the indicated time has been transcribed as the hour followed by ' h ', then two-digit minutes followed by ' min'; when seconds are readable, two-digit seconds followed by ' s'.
7 h 54 min
